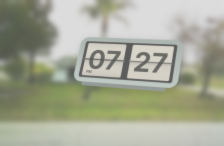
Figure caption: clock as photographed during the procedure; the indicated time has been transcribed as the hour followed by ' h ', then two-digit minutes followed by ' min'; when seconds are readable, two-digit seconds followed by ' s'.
7 h 27 min
